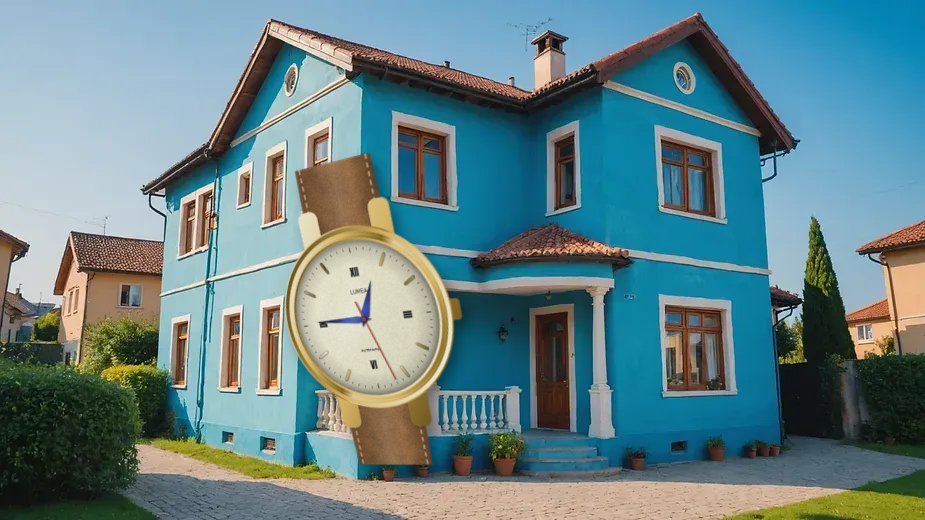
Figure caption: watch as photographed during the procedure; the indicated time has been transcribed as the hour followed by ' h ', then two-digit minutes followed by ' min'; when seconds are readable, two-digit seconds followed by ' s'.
12 h 45 min 27 s
